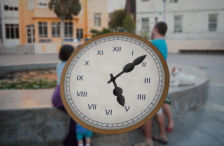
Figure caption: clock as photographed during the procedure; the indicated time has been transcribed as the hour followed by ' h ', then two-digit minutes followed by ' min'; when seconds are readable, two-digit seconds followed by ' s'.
5 h 08 min
